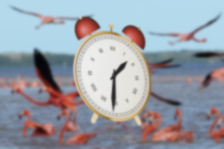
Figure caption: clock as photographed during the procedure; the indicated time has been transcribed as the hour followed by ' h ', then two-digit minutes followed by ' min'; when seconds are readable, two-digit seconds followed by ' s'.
1 h 31 min
